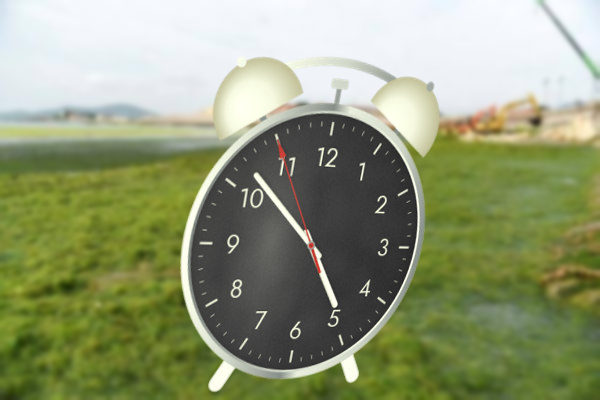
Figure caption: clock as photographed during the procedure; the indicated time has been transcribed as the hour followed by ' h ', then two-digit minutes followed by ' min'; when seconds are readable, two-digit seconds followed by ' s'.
4 h 51 min 55 s
